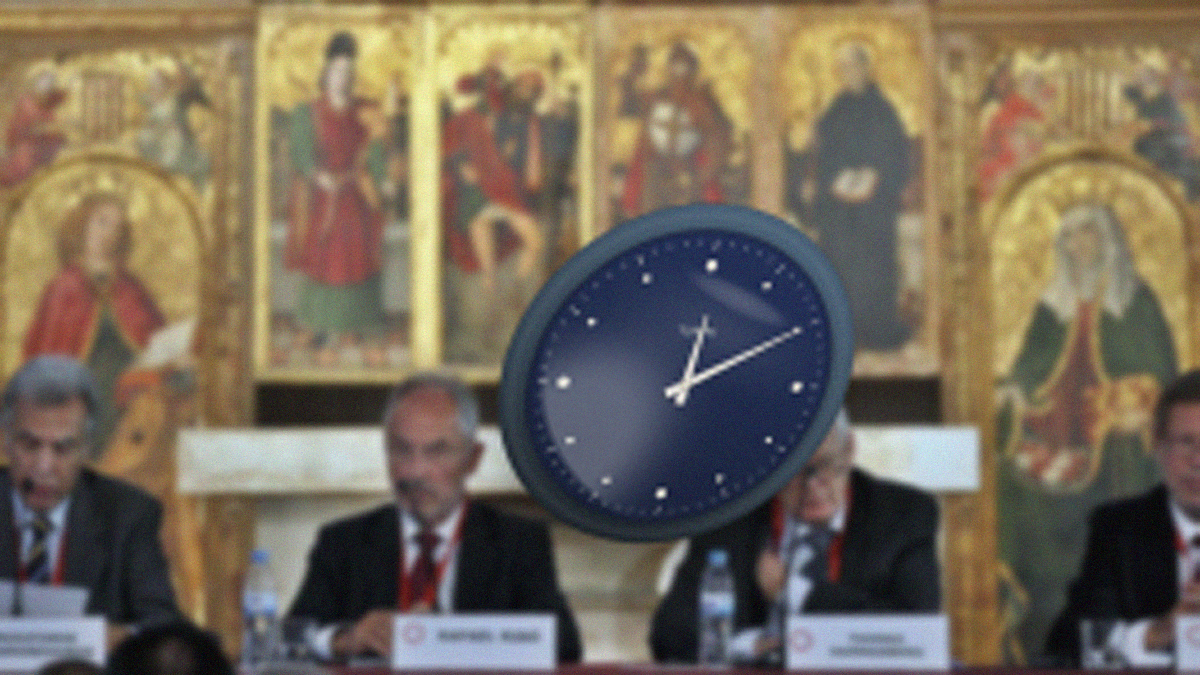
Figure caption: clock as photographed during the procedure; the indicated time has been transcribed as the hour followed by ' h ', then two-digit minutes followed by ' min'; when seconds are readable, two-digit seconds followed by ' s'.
12 h 10 min
